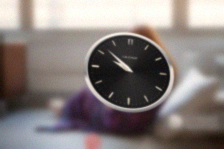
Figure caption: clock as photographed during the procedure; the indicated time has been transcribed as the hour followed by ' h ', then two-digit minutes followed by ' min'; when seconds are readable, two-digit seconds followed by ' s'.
9 h 52 min
